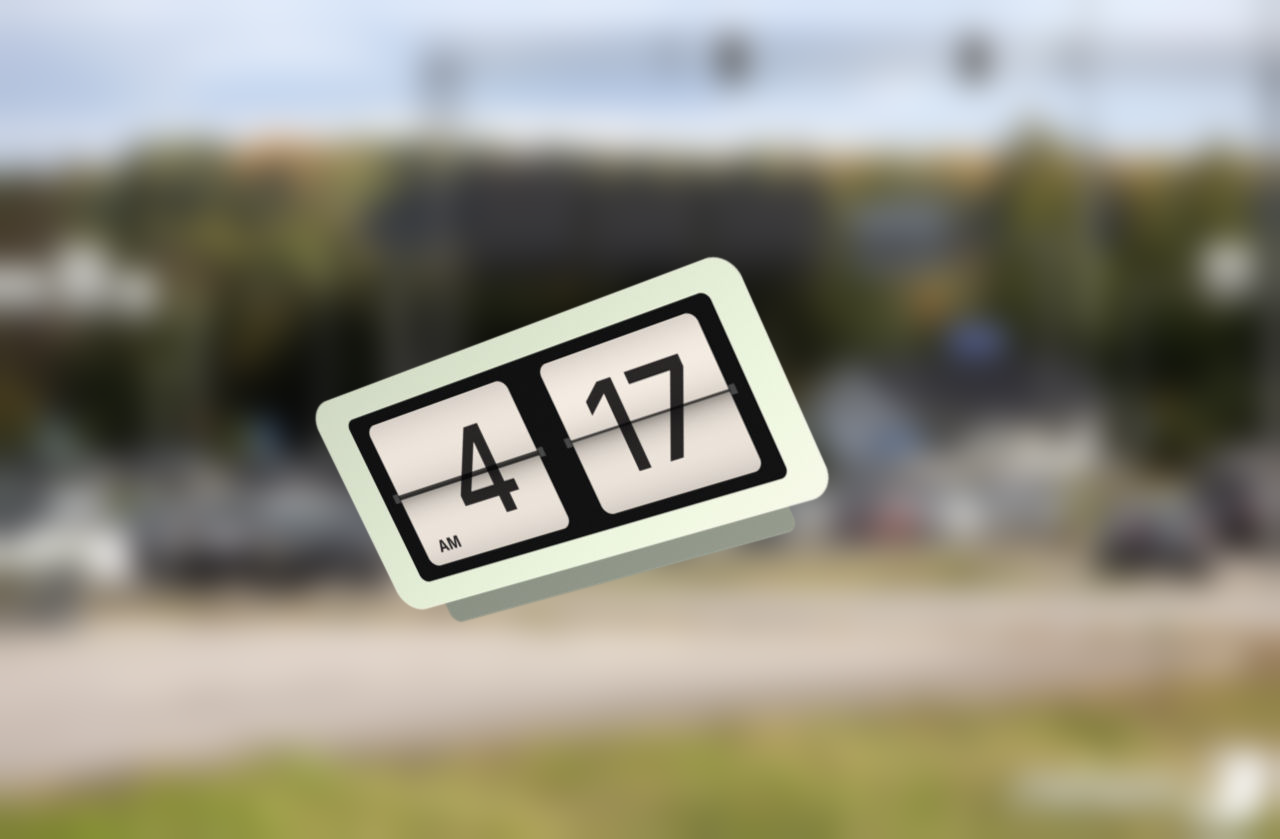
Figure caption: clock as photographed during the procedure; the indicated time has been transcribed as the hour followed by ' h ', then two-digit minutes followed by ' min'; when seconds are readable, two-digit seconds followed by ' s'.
4 h 17 min
